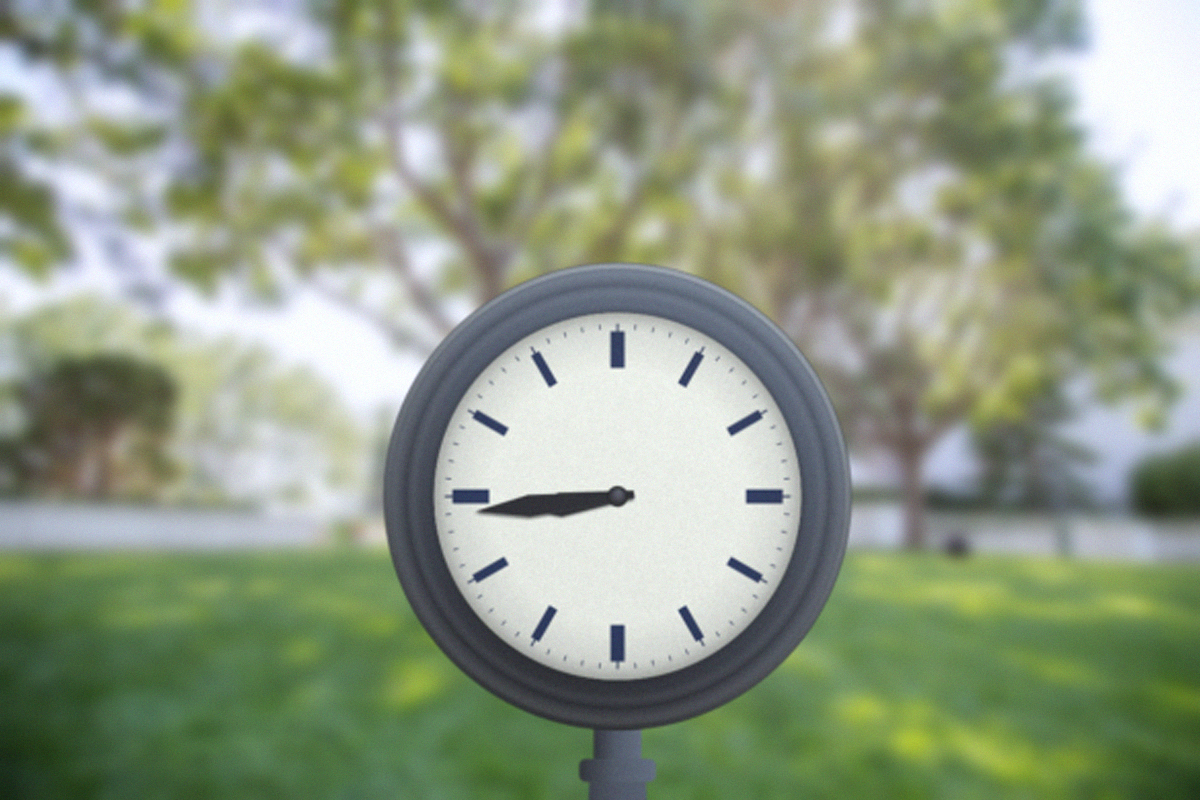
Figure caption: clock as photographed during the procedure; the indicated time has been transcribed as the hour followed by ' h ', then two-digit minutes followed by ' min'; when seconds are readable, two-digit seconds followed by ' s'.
8 h 44 min
